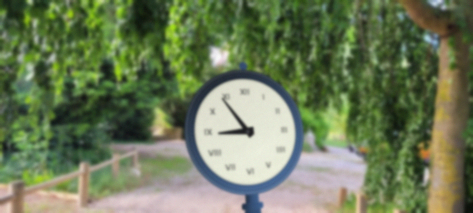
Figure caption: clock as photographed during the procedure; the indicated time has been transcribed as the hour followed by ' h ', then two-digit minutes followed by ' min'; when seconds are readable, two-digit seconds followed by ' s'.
8 h 54 min
